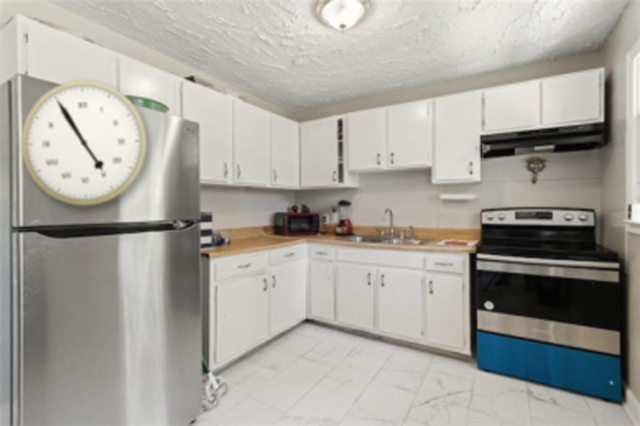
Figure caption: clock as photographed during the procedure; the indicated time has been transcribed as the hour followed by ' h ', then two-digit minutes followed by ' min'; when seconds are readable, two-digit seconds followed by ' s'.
4 h 55 min
